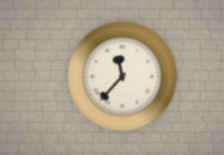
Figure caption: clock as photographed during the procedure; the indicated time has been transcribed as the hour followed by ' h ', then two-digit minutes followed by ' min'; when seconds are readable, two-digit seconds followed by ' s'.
11 h 37 min
